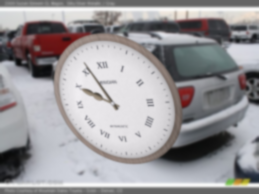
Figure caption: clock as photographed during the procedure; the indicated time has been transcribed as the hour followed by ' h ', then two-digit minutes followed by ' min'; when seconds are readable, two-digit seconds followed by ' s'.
9 h 56 min
